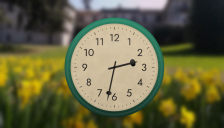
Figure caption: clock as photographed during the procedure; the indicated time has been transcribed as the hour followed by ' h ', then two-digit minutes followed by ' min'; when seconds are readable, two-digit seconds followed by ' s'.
2 h 32 min
